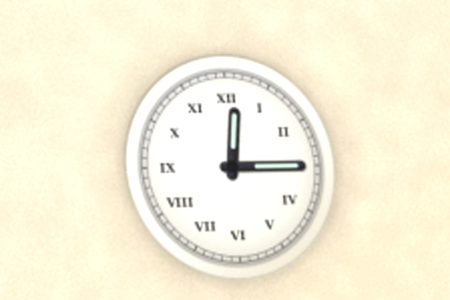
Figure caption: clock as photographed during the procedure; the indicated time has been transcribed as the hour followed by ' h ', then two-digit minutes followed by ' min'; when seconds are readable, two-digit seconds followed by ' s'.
12 h 15 min
